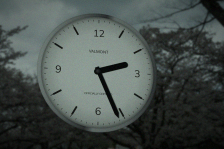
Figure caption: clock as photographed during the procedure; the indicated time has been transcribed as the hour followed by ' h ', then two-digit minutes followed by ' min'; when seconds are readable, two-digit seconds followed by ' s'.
2 h 26 min
